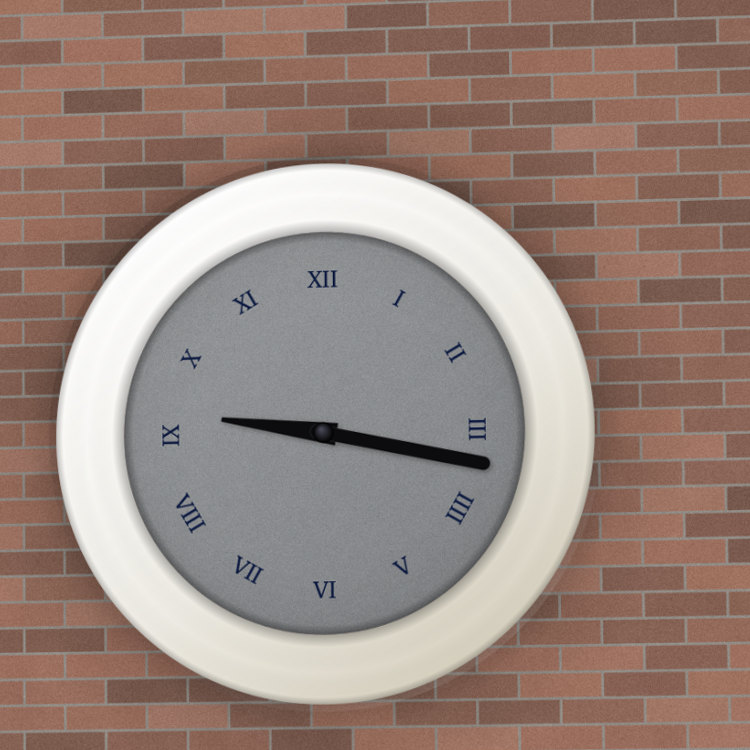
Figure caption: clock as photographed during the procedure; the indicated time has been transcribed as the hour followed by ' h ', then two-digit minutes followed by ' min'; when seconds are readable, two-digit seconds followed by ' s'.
9 h 17 min
